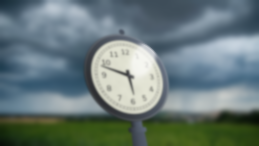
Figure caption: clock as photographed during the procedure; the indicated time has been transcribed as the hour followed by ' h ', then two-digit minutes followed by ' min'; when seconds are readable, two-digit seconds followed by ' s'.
5 h 48 min
